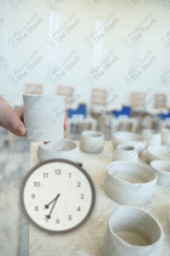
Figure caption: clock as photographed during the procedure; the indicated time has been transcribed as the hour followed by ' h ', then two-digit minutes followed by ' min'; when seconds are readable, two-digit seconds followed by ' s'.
7 h 34 min
